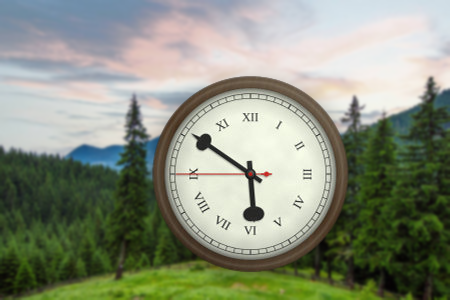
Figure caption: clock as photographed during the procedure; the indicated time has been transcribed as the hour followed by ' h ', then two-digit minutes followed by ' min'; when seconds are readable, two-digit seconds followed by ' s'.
5 h 50 min 45 s
